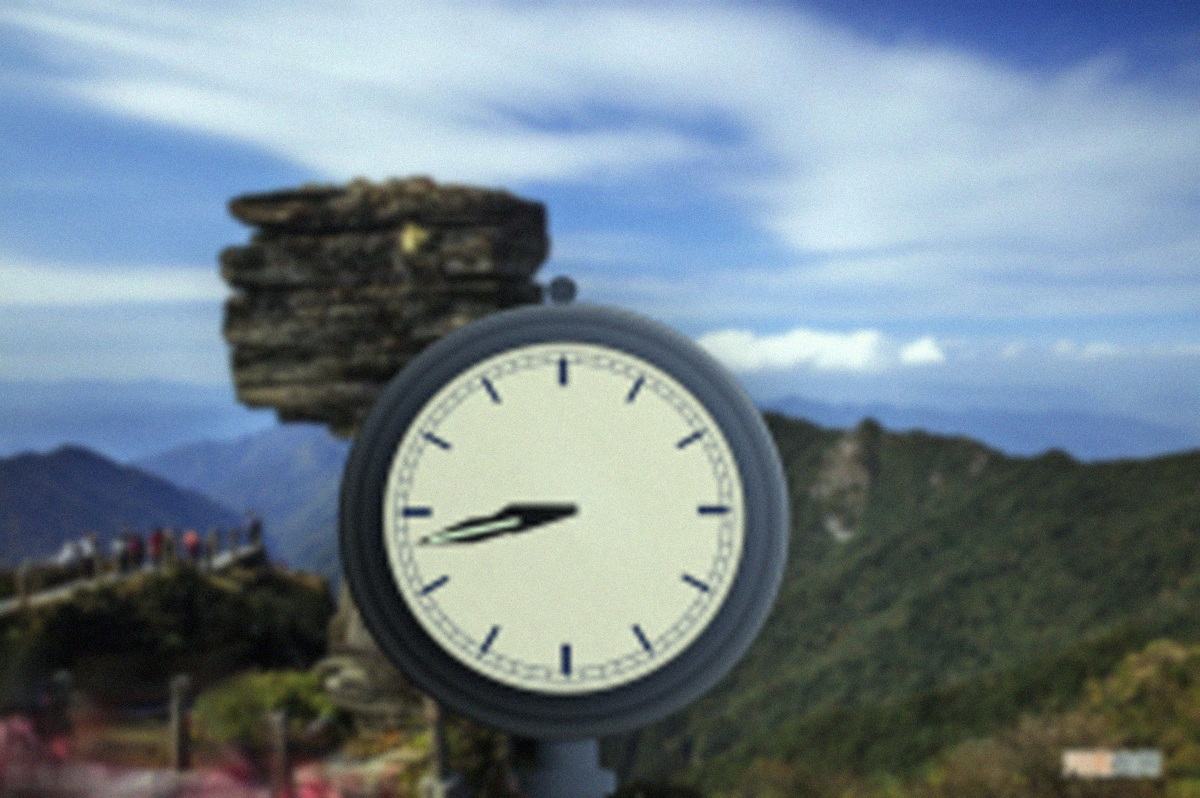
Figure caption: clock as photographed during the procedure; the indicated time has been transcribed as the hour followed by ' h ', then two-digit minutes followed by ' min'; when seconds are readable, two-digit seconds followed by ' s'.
8 h 43 min
